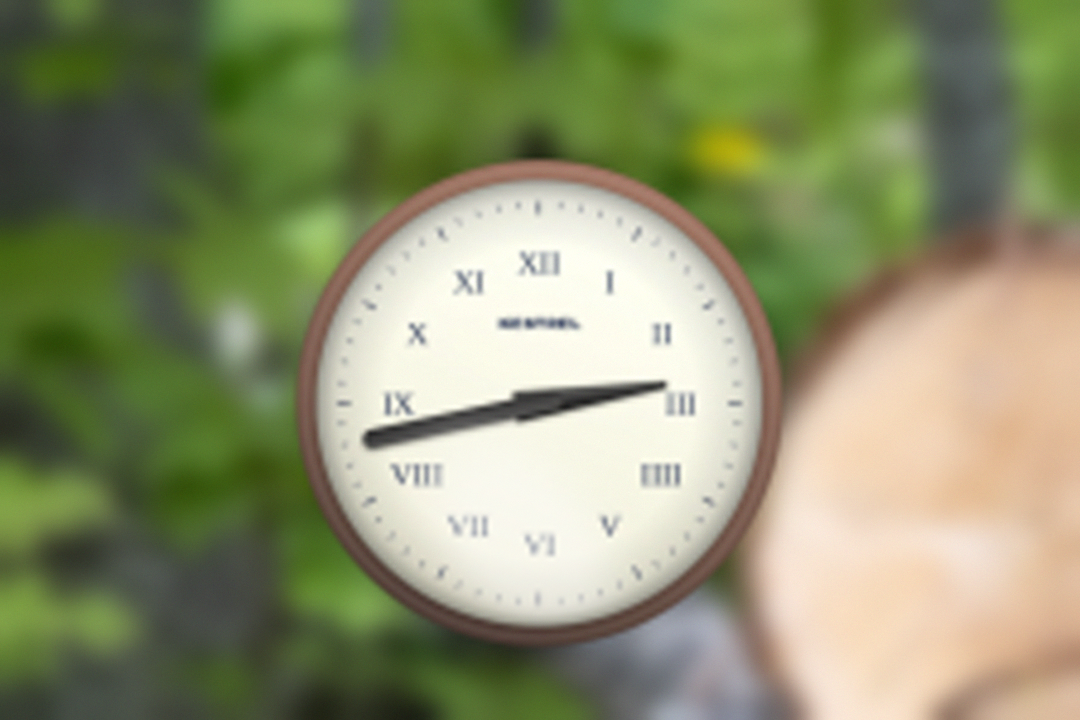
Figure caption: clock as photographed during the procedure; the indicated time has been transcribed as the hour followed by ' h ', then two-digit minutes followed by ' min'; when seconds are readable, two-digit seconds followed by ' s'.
2 h 43 min
